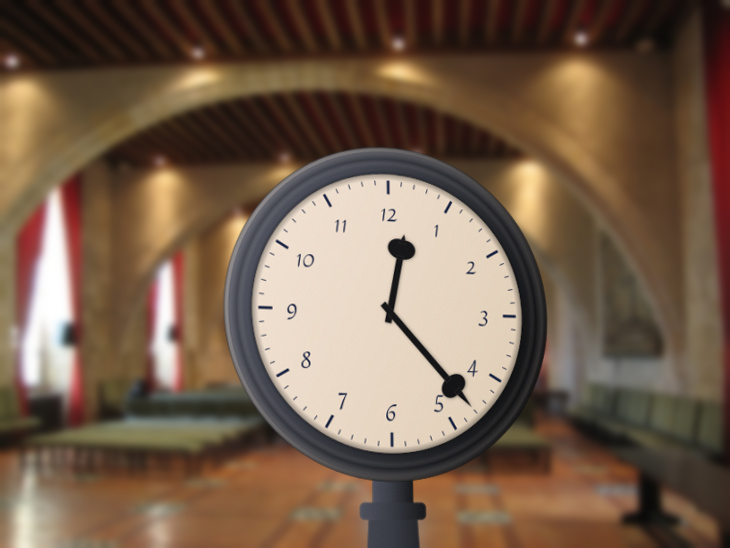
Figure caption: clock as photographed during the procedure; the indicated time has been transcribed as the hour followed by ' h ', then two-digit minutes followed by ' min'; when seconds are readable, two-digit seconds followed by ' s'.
12 h 23 min
